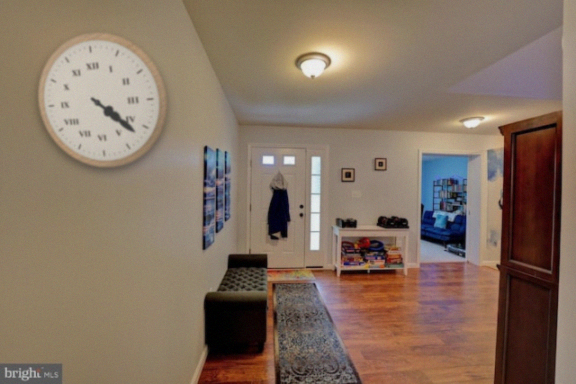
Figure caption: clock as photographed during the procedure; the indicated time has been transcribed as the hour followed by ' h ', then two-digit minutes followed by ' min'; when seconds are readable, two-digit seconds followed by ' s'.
4 h 22 min
